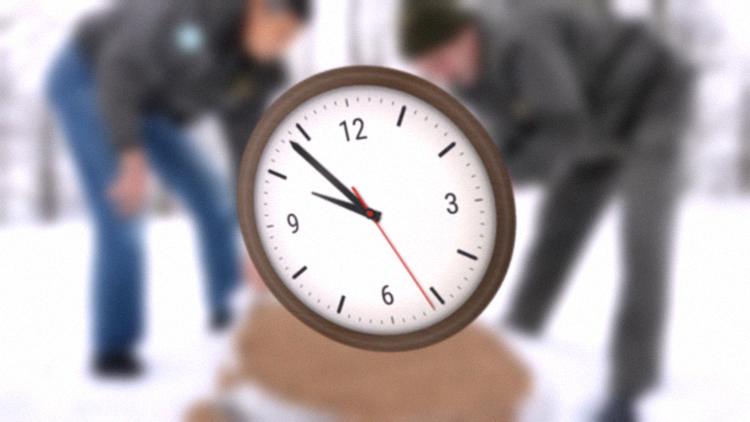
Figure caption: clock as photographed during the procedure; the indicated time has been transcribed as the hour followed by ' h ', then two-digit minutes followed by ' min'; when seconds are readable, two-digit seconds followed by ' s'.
9 h 53 min 26 s
